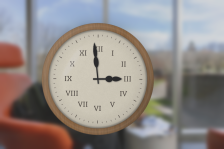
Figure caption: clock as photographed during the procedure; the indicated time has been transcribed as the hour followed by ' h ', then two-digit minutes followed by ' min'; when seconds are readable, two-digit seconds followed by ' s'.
2 h 59 min
